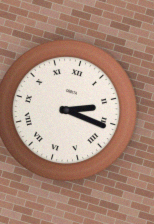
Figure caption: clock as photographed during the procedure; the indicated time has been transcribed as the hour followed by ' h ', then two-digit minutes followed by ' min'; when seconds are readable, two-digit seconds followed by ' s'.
2 h 16 min
